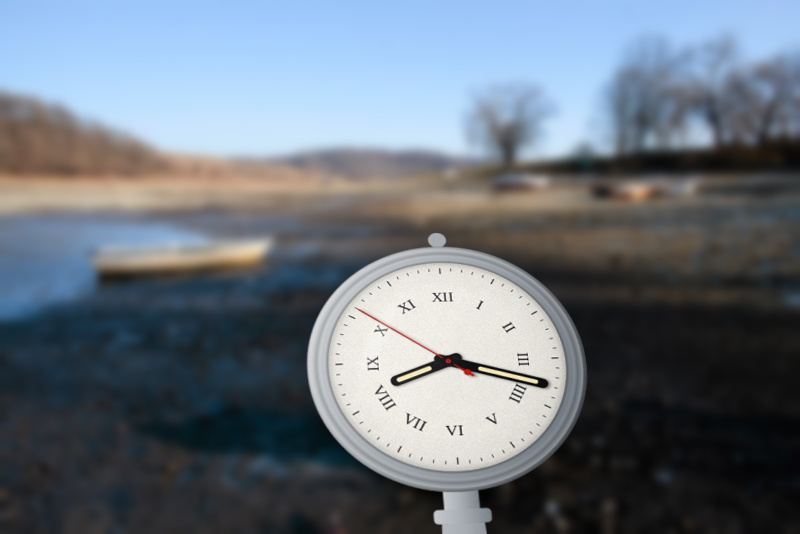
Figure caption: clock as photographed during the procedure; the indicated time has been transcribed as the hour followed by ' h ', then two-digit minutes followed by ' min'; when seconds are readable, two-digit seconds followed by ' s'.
8 h 17 min 51 s
